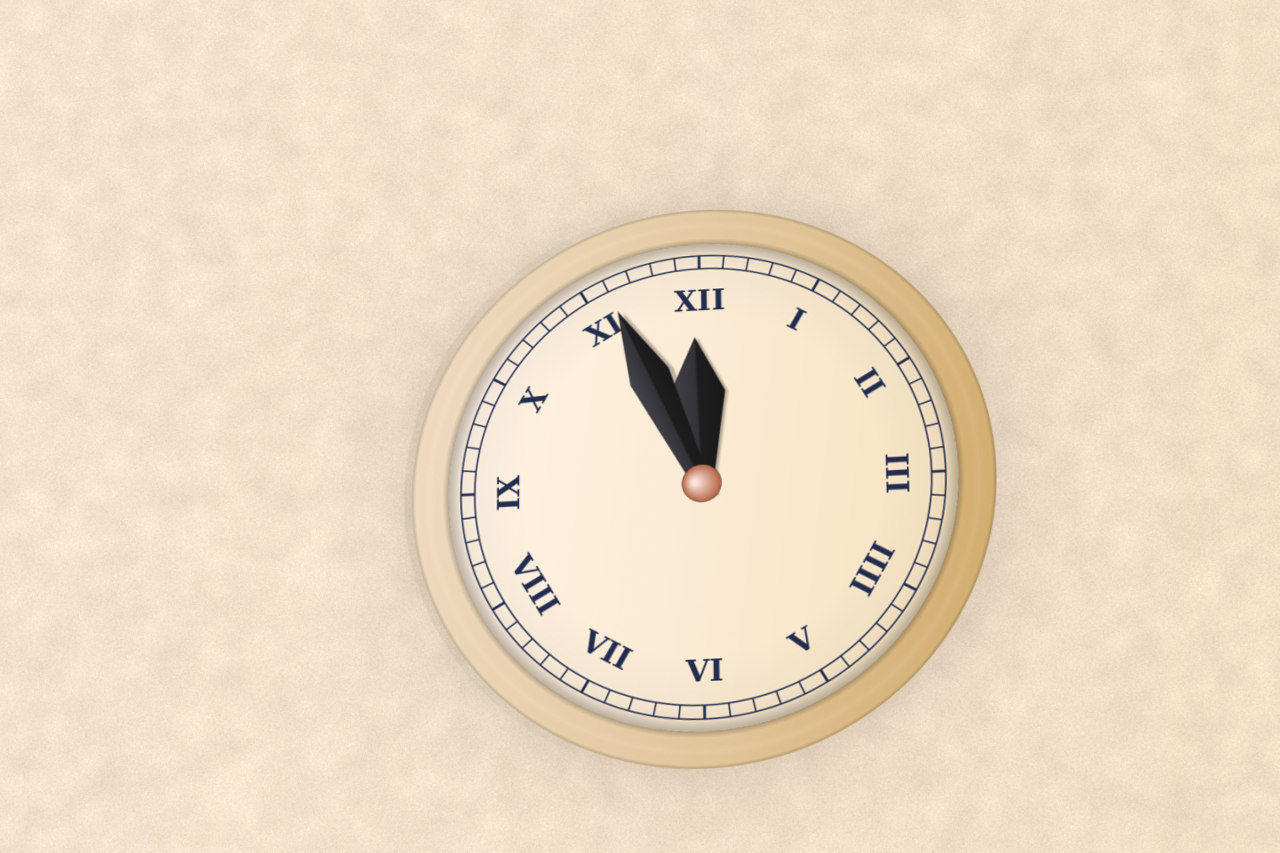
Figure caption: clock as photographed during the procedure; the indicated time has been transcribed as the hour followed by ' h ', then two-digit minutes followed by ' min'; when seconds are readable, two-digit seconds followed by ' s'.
11 h 56 min
